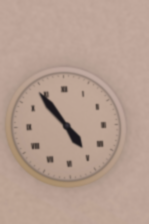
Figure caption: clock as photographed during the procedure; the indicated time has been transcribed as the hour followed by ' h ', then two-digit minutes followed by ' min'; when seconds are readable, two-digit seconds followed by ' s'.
4 h 54 min
